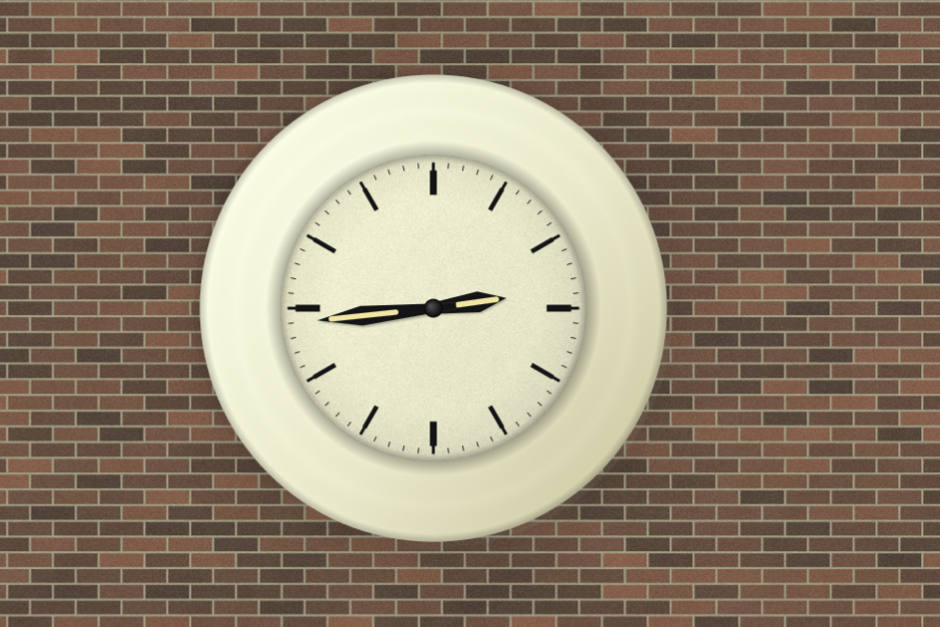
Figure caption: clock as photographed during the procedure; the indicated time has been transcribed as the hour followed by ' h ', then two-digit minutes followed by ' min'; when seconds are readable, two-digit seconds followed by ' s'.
2 h 44 min
